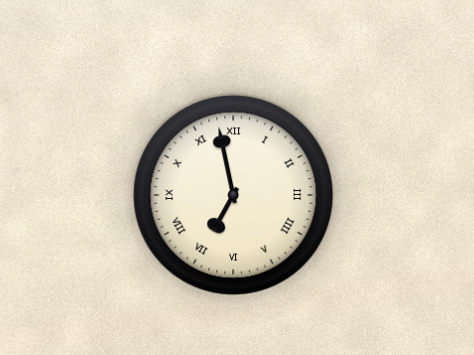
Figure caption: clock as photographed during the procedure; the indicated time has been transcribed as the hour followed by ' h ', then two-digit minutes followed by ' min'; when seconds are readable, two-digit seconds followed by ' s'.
6 h 58 min
